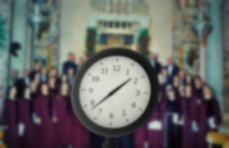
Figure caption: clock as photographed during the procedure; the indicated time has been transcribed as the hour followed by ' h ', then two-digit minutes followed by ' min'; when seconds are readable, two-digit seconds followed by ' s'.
1 h 38 min
